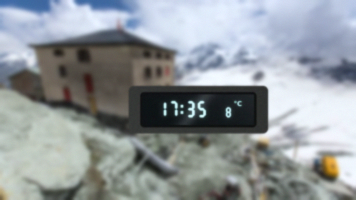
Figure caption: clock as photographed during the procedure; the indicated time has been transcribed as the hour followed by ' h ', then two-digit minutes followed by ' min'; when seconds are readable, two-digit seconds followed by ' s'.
17 h 35 min
